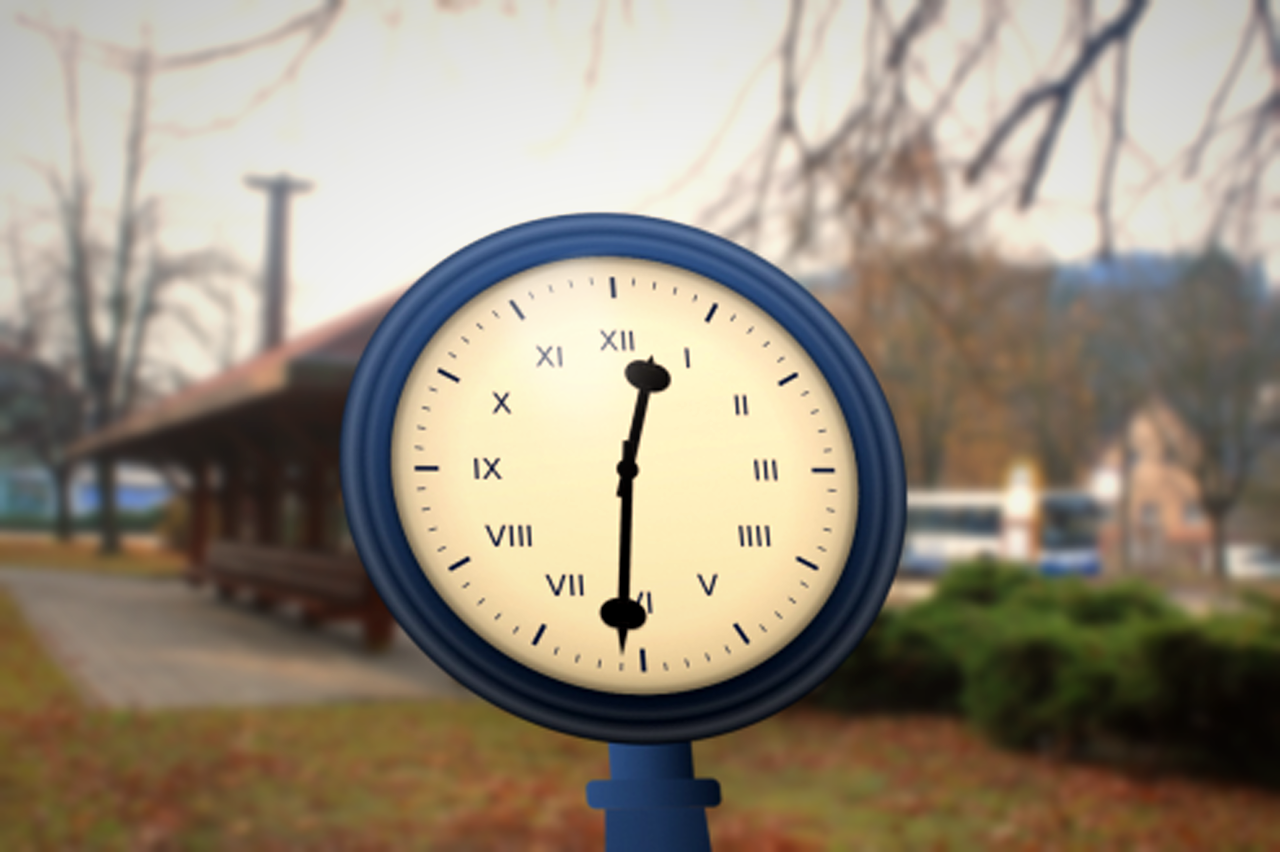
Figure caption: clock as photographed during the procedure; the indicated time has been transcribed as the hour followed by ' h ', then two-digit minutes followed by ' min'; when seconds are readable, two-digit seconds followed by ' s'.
12 h 31 min
